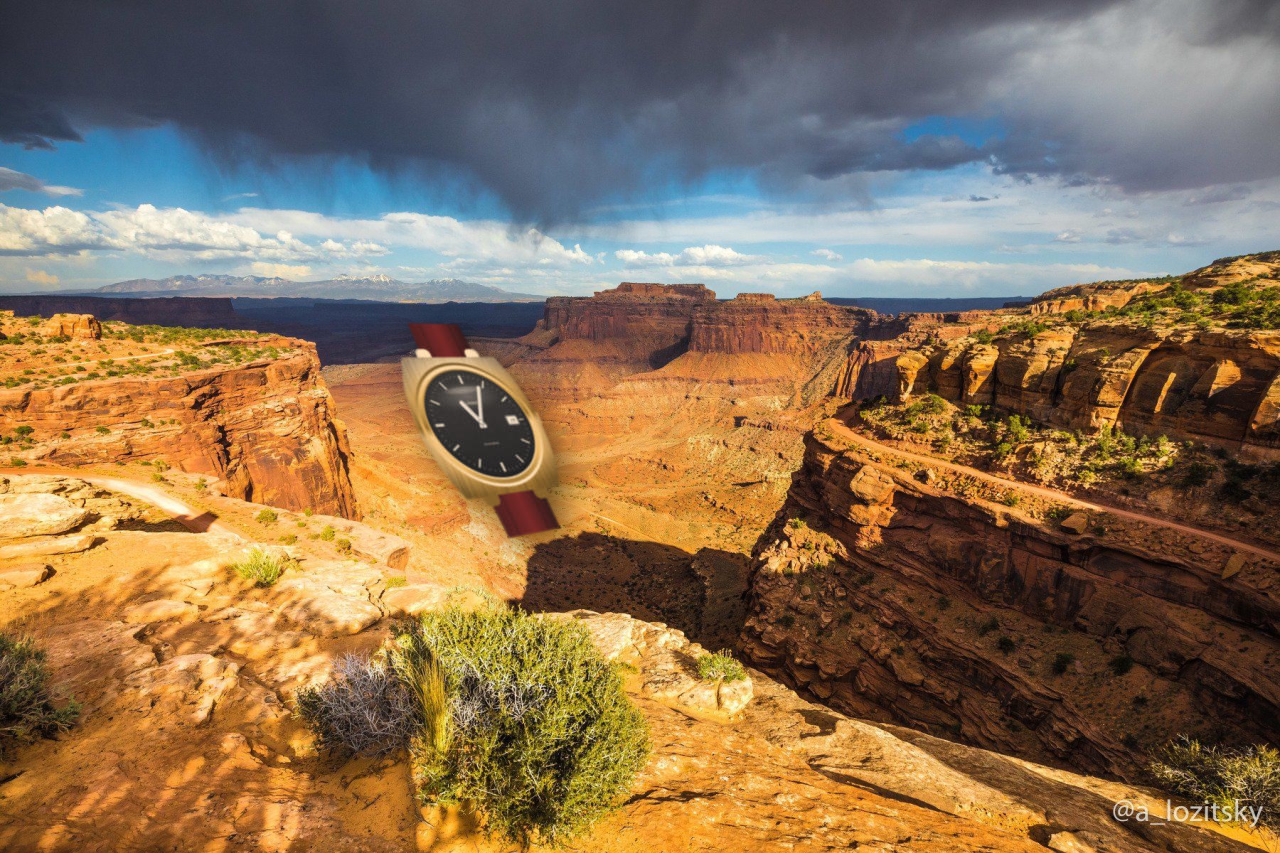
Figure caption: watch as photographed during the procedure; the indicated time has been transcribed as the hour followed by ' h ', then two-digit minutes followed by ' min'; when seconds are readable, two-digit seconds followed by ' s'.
11 h 04 min
